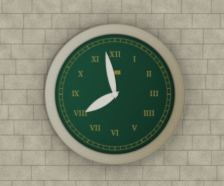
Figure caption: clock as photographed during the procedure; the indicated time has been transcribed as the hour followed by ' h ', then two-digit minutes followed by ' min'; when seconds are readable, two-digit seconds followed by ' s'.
7 h 58 min
